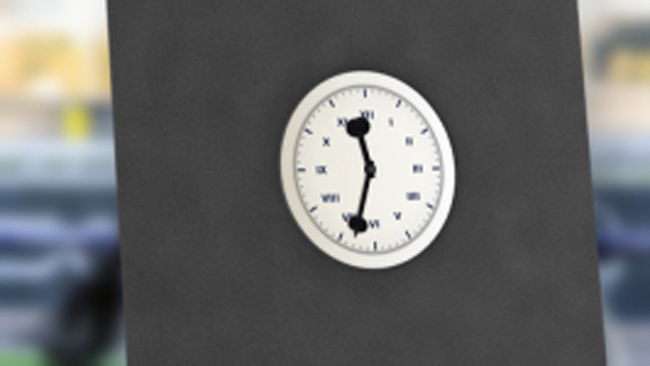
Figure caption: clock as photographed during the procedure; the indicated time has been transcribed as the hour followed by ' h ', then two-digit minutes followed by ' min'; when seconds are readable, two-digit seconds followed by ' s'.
11 h 33 min
